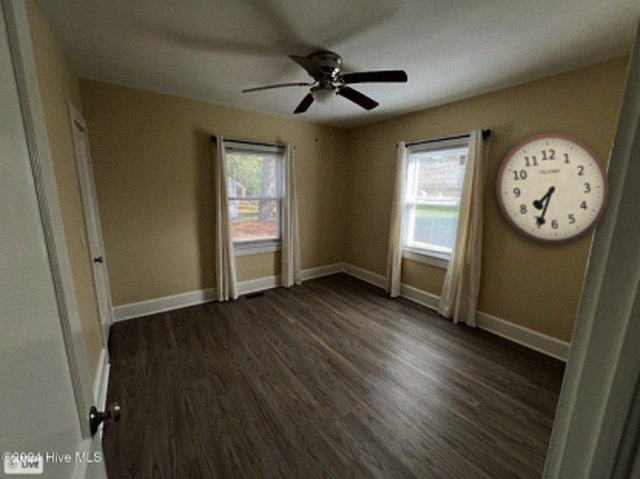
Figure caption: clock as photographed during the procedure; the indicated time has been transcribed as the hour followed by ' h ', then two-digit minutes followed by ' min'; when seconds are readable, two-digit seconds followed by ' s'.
7 h 34 min
